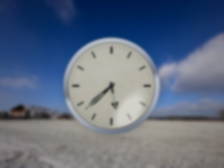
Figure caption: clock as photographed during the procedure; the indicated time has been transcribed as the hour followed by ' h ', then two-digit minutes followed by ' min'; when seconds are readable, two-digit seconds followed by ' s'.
5 h 38 min
